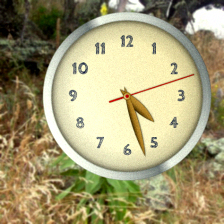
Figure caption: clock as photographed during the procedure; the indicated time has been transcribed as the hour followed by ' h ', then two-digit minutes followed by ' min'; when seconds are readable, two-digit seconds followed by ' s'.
4 h 27 min 12 s
